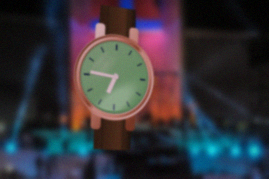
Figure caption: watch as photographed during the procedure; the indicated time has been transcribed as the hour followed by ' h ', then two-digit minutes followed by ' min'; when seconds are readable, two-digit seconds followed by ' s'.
6 h 46 min
